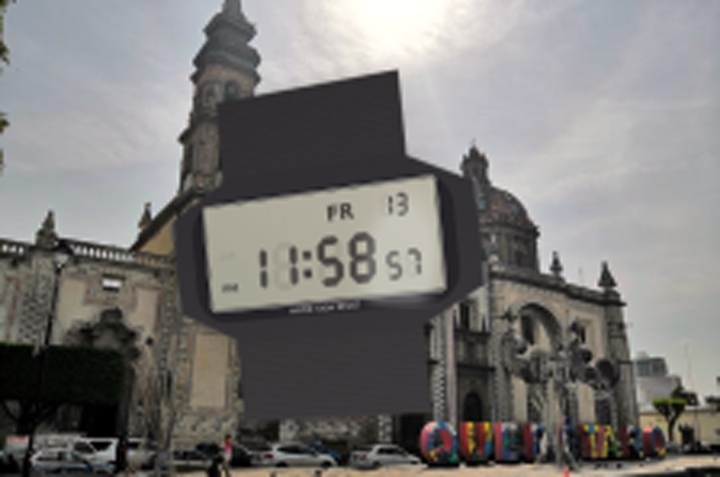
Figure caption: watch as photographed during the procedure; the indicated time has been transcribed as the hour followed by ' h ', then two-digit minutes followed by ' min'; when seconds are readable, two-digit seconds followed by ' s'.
11 h 58 min 57 s
